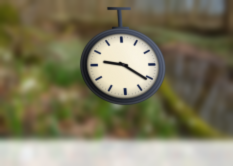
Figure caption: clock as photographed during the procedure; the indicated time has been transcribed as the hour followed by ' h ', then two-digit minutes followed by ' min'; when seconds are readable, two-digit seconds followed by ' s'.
9 h 21 min
